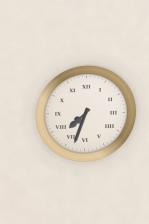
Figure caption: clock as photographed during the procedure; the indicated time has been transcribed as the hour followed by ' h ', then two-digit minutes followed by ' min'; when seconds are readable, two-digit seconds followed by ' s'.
7 h 33 min
